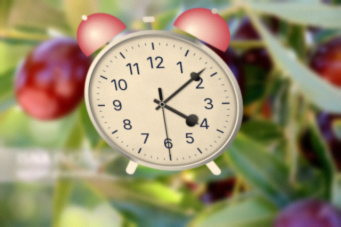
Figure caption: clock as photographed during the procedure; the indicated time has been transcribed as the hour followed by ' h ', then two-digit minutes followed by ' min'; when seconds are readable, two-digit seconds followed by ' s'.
4 h 08 min 30 s
